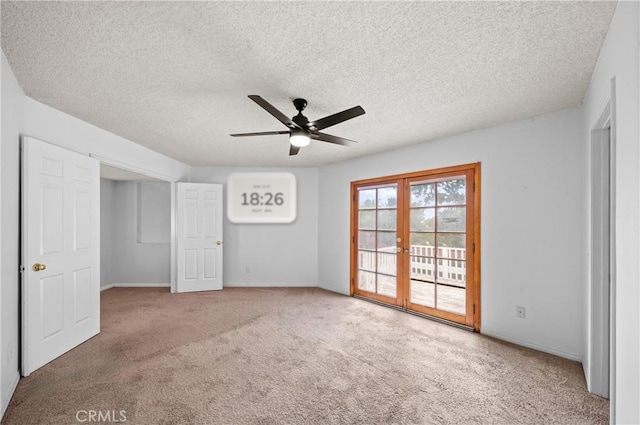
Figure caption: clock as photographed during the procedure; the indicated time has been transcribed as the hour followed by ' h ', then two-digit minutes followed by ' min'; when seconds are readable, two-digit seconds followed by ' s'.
18 h 26 min
